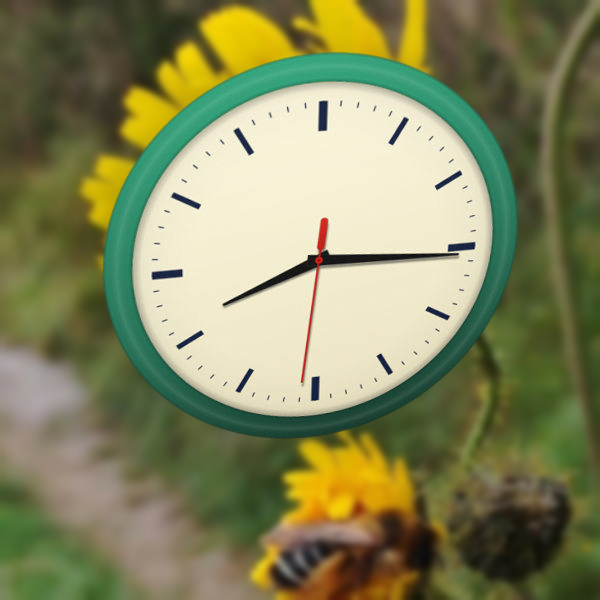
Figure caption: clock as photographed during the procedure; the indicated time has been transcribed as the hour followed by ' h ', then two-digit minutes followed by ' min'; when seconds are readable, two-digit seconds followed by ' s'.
8 h 15 min 31 s
